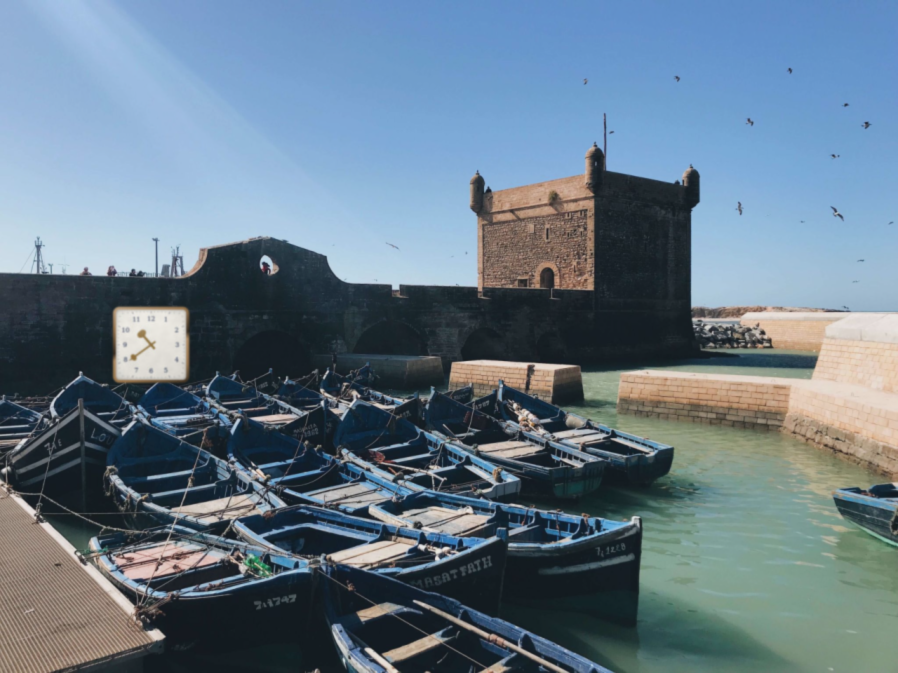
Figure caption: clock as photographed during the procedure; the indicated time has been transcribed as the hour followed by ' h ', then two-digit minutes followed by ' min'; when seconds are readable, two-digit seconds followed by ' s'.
10 h 39 min
